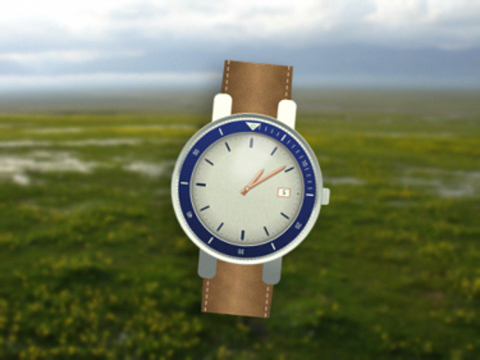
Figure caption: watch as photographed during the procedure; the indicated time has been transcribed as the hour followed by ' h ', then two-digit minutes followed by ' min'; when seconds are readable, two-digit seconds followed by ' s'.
1 h 09 min
